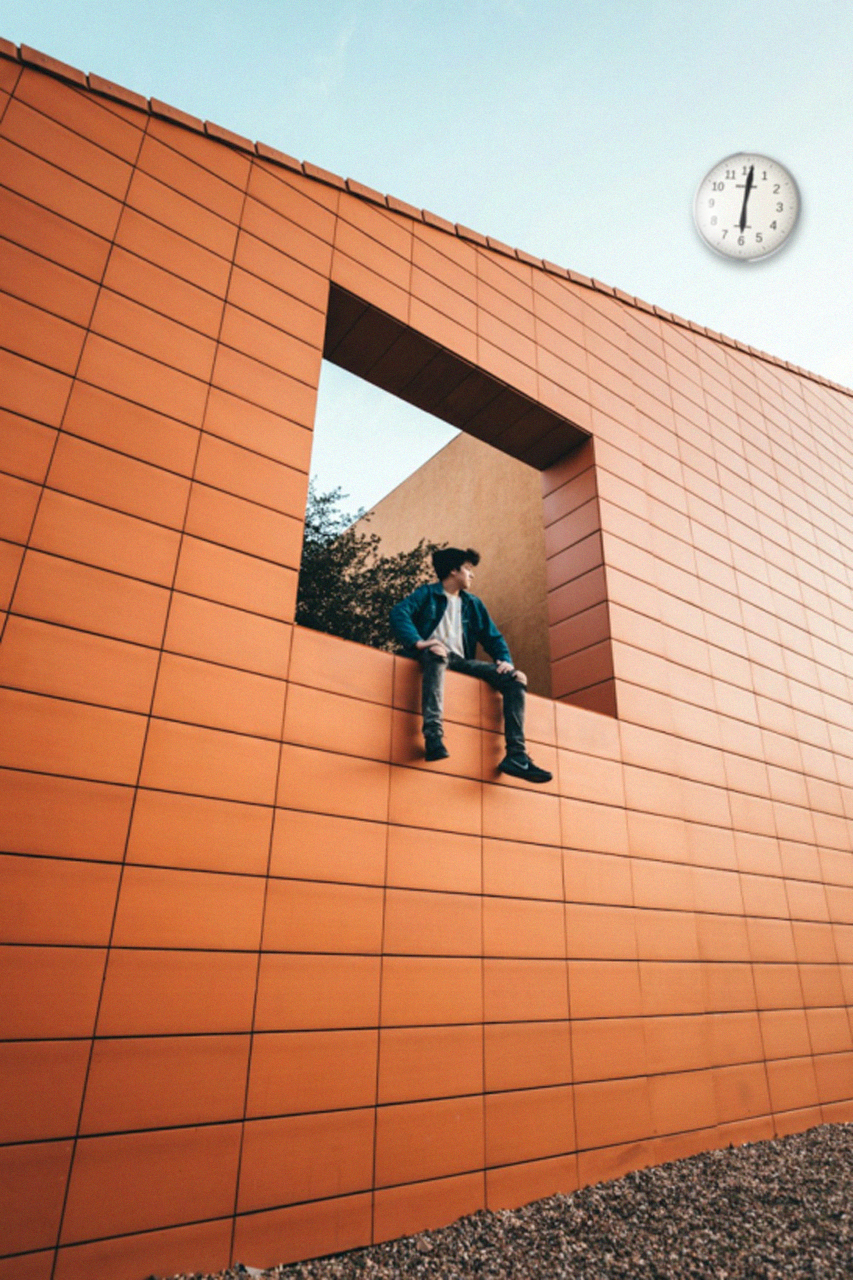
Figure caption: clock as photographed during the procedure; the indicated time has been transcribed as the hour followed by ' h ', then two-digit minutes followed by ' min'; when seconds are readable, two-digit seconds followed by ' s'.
6 h 01 min
